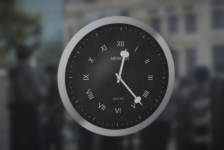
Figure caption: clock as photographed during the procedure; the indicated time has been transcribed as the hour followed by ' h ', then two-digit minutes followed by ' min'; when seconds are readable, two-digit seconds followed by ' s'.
12 h 23 min
